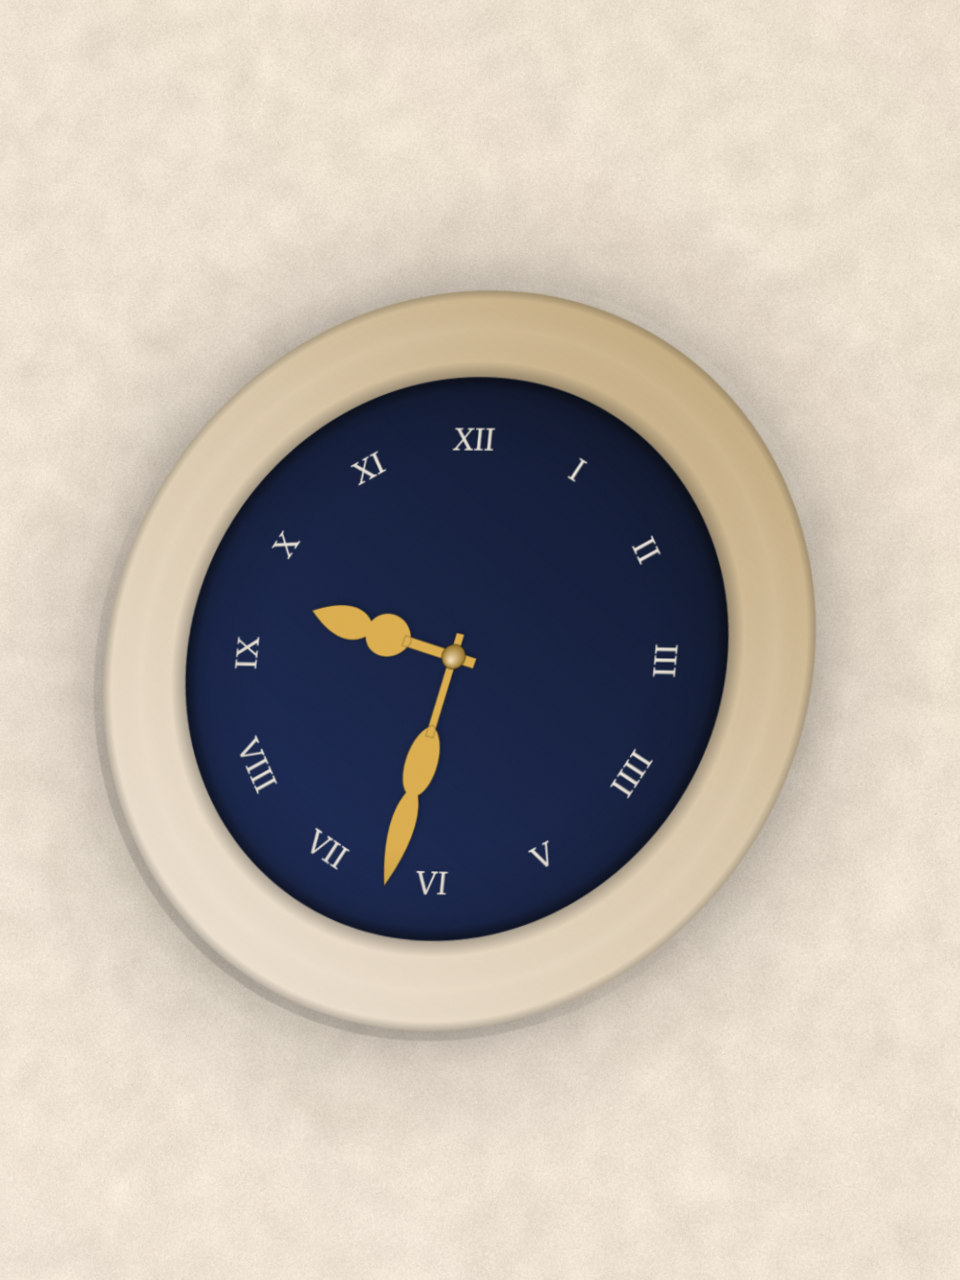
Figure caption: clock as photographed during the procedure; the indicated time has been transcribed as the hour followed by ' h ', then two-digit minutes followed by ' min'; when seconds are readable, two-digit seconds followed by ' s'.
9 h 32 min
